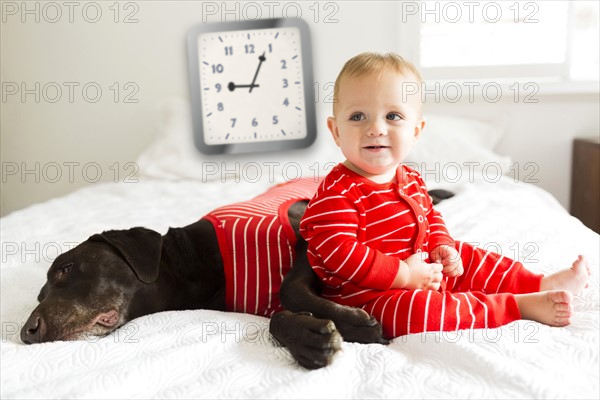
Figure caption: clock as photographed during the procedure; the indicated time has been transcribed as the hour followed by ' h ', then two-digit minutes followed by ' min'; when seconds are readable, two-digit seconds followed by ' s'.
9 h 04 min
